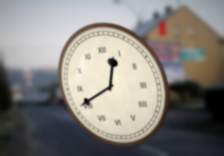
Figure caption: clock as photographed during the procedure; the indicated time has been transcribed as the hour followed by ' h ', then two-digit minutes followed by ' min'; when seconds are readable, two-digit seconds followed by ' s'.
12 h 41 min
